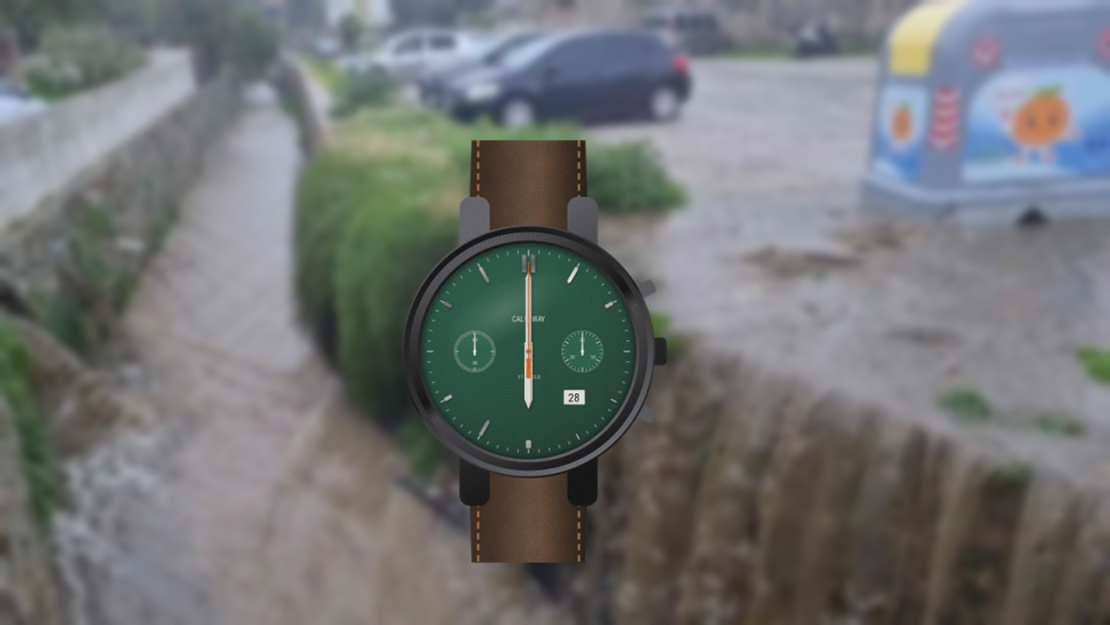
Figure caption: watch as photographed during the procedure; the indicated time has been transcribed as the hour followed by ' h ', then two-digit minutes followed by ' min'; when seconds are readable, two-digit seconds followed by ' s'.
6 h 00 min
